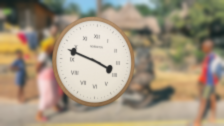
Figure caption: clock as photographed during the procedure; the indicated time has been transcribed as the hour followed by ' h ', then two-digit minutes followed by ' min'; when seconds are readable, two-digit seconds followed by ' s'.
3 h 48 min
